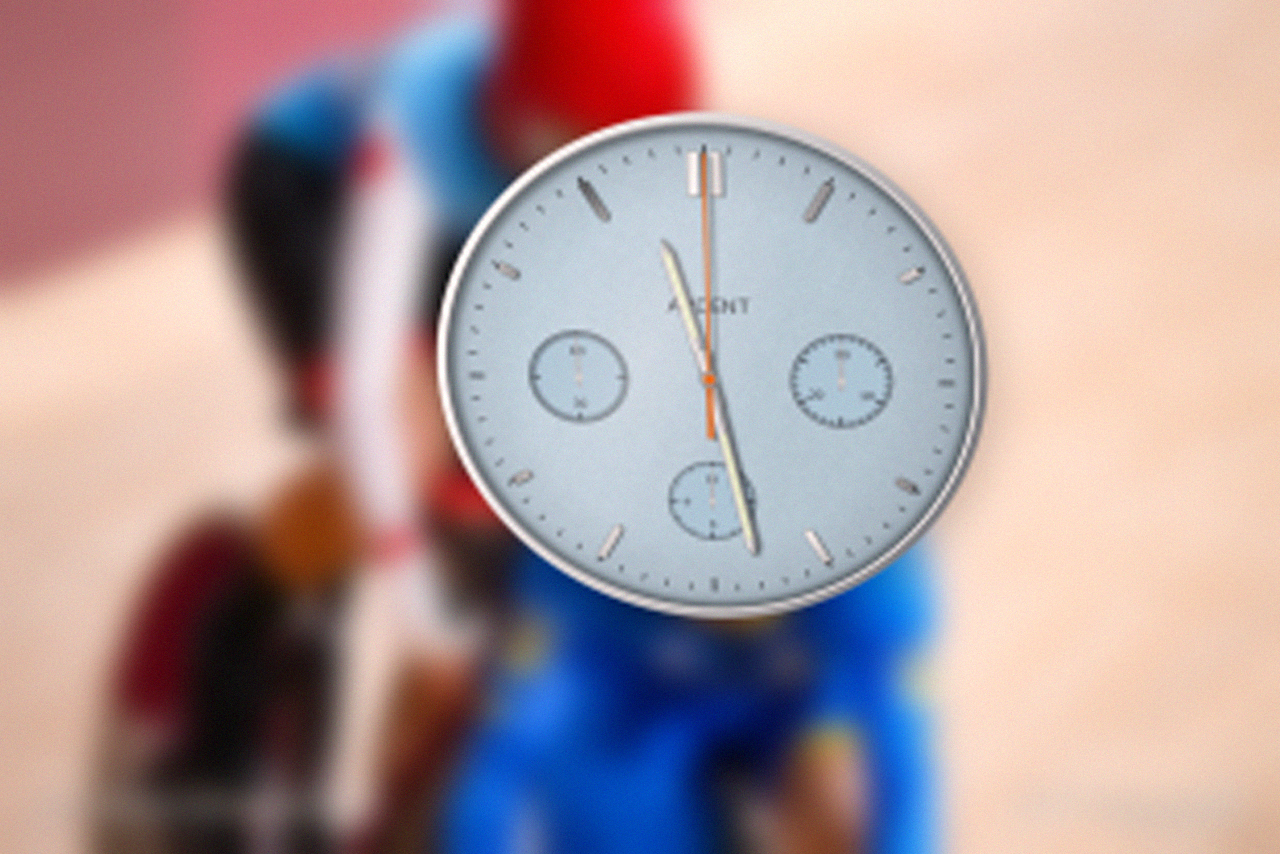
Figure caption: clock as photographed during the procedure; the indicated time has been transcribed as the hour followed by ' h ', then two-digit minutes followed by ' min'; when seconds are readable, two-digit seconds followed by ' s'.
11 h 28 min
